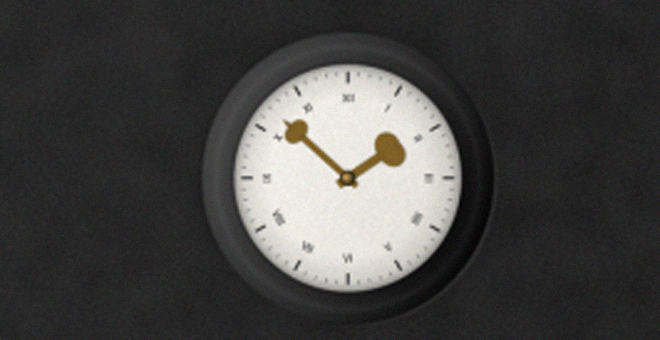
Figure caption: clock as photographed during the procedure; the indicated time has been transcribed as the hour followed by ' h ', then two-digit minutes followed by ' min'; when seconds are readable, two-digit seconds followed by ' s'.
1 h 52 min
